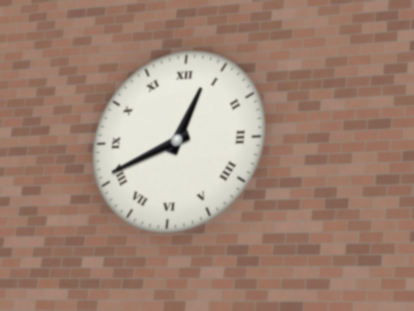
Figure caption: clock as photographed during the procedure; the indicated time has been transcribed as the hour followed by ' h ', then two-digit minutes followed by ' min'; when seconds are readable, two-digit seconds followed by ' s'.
12 h 41 min
